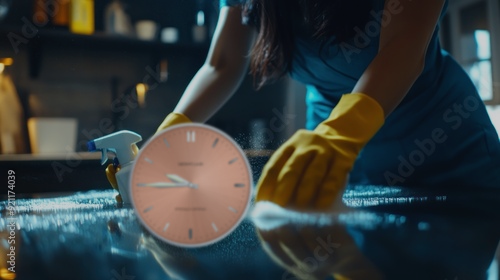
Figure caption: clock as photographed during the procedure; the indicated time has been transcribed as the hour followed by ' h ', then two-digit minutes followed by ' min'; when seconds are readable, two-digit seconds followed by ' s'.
9 h 45 min
